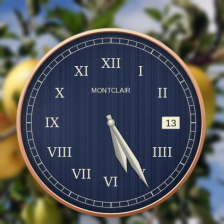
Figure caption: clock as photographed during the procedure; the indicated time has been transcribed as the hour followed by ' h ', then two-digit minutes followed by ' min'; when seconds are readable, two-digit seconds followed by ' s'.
5 h 25 min
